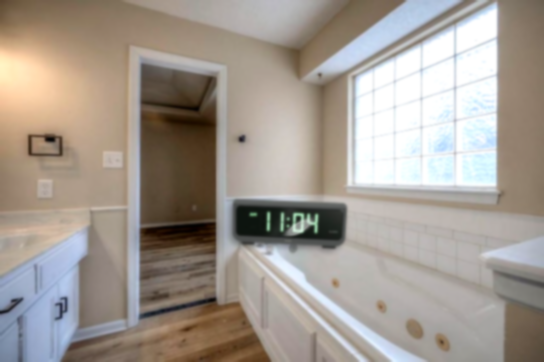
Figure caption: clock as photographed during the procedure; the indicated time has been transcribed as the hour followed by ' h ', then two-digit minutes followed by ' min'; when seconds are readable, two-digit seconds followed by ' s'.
11 h 04 min
